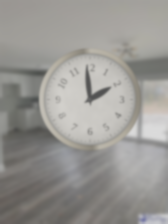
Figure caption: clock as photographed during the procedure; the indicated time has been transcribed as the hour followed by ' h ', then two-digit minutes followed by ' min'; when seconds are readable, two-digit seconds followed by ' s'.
1 h 59 min
